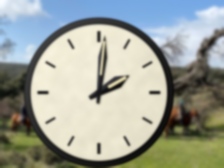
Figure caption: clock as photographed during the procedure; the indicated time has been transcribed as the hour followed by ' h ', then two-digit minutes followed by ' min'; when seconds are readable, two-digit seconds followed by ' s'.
2 h 01 min
